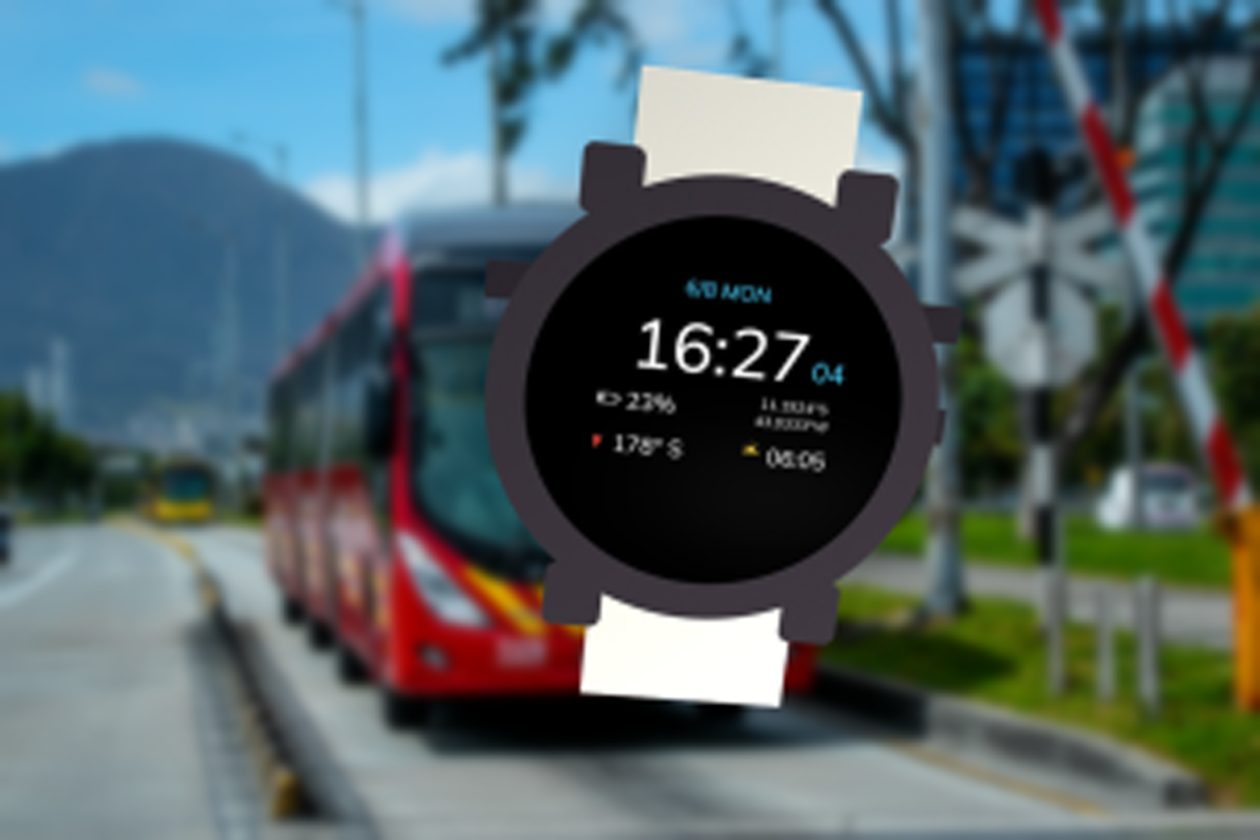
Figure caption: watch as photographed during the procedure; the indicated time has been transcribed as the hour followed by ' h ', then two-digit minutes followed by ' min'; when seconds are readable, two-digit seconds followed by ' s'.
16 h 27 min
